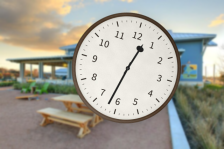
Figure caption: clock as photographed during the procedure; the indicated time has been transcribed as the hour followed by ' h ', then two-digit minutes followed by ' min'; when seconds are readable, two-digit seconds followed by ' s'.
12 h 32 min
